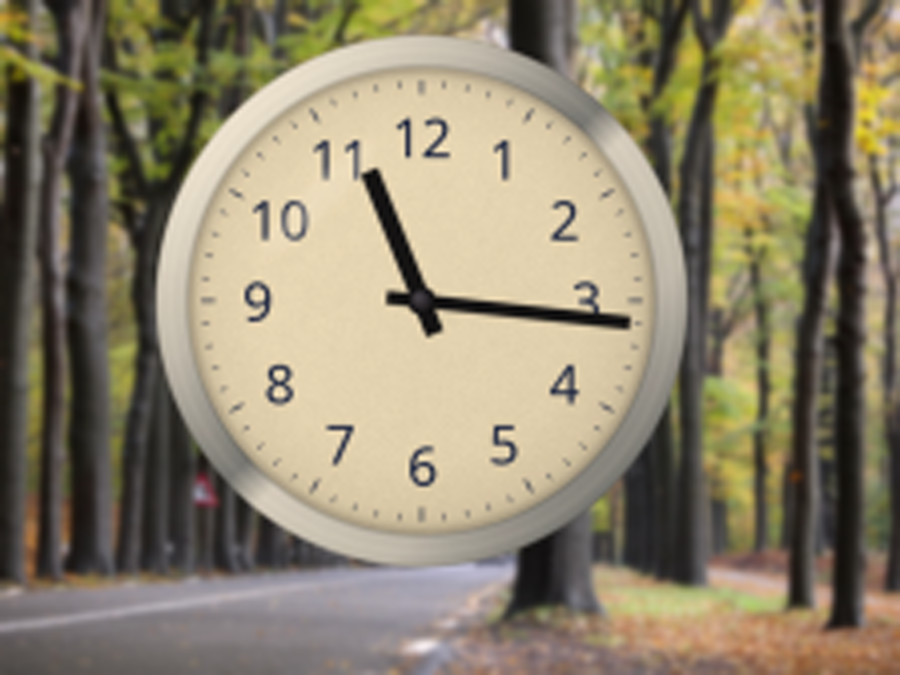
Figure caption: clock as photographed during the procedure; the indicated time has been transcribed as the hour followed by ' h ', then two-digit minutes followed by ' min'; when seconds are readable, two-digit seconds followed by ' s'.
11 h 16 min
